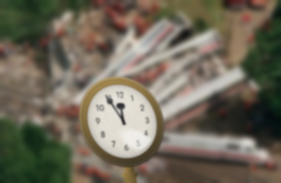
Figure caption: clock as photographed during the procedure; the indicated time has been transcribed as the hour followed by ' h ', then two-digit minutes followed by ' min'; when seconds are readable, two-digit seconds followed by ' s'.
11 h 55 min
